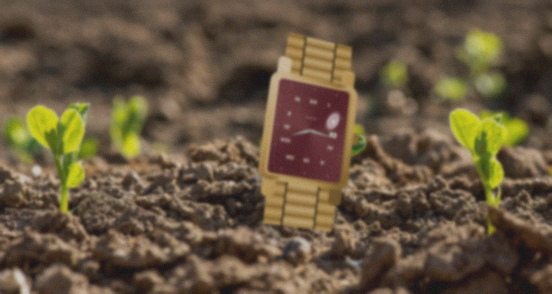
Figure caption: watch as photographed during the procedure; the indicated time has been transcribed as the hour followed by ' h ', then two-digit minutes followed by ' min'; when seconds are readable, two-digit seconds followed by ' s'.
8 h 16 min
